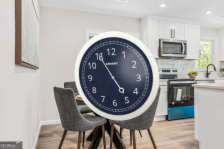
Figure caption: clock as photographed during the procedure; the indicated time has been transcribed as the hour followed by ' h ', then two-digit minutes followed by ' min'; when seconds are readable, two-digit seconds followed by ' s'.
4 h 55 min
